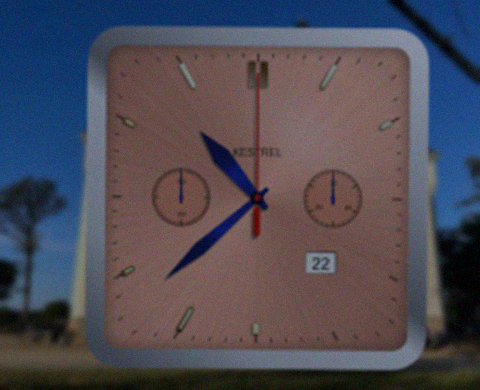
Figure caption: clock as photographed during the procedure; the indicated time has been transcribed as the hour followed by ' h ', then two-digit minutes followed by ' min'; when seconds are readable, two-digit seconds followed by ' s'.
10 h 38 min
